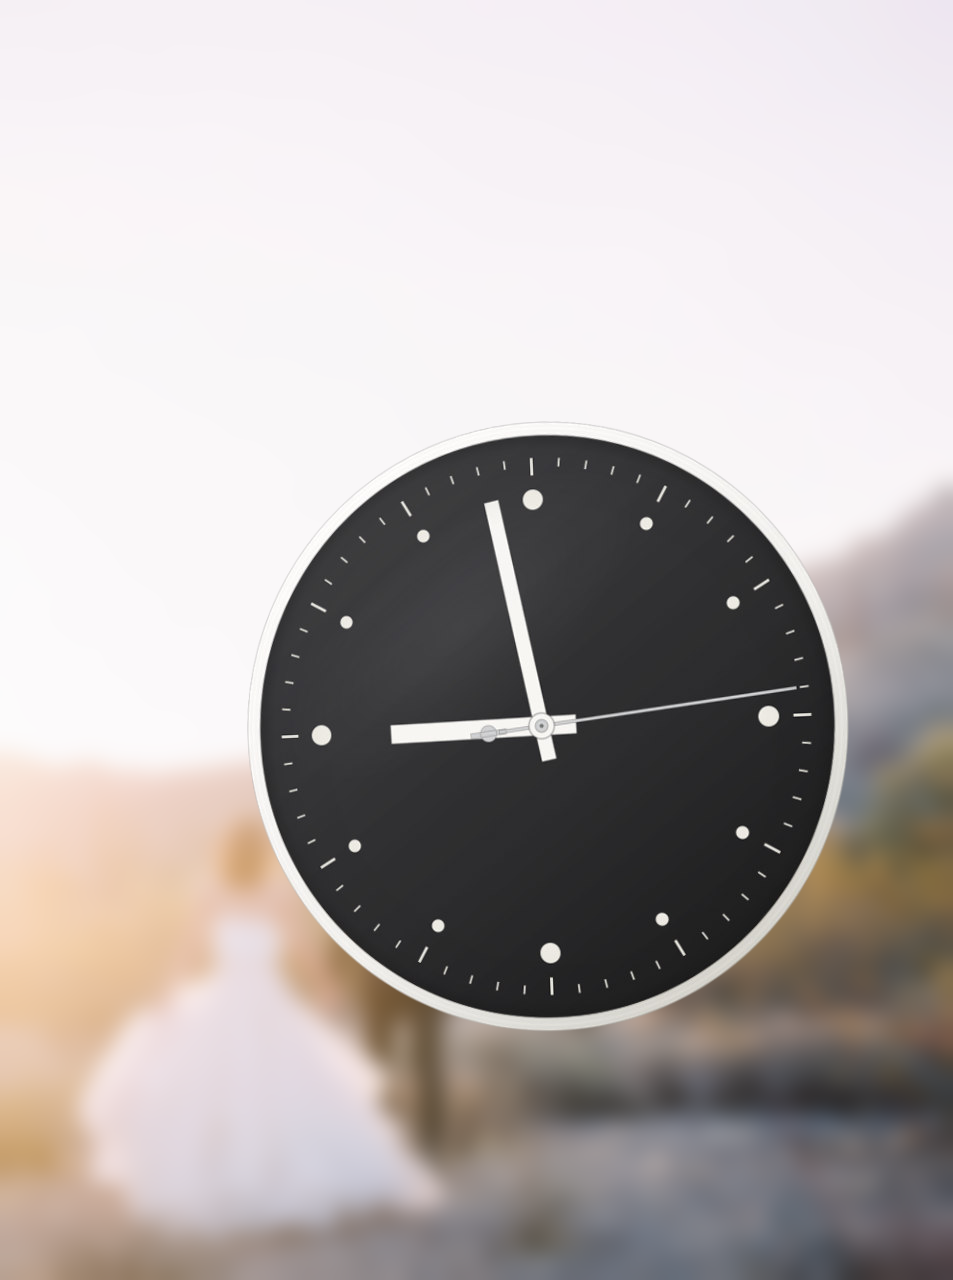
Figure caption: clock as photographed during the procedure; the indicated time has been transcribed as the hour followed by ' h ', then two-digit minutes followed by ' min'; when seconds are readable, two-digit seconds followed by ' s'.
8 h 58 min 14 s
